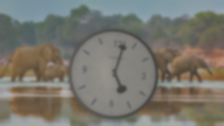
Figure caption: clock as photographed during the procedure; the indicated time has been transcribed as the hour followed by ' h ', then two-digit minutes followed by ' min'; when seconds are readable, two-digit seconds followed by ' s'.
5 h 02 min
